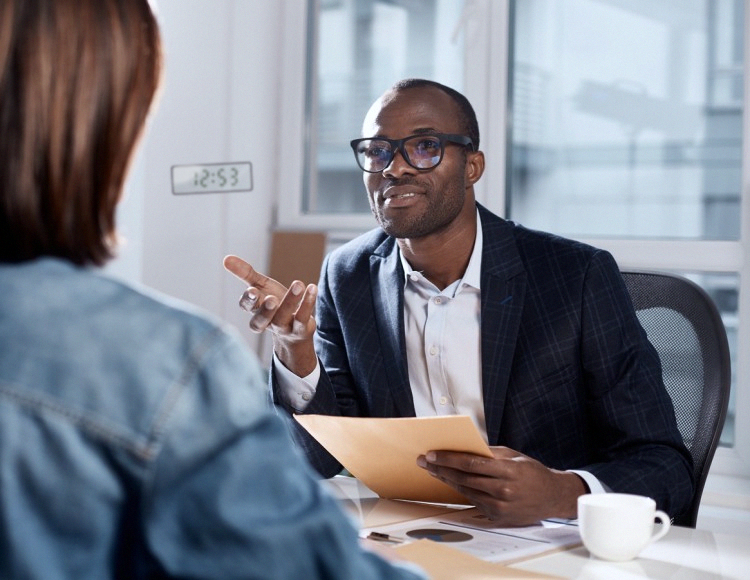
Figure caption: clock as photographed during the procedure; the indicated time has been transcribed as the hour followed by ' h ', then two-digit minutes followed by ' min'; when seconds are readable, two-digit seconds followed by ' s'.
12 h 53 min
